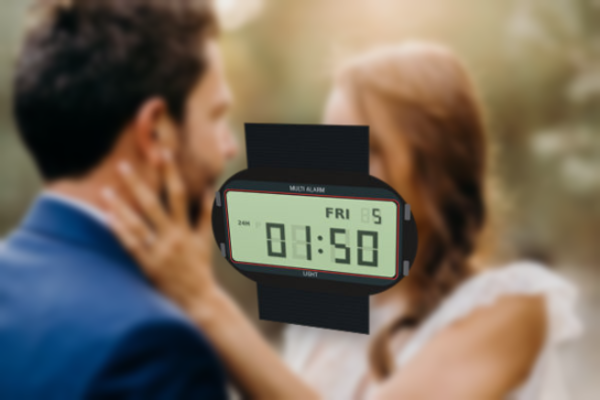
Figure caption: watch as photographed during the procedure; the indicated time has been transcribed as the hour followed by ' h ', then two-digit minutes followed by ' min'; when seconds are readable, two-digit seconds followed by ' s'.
1 h 50 min
